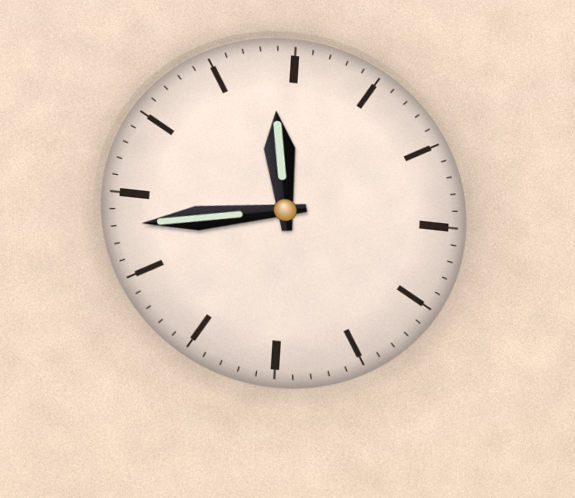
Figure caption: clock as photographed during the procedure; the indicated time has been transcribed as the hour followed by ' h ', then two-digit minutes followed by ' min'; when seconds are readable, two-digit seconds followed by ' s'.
11 h 43 min
